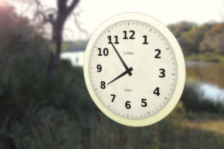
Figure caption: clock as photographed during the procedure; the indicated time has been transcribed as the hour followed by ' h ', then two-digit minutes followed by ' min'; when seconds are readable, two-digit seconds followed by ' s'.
7 h 54 min
